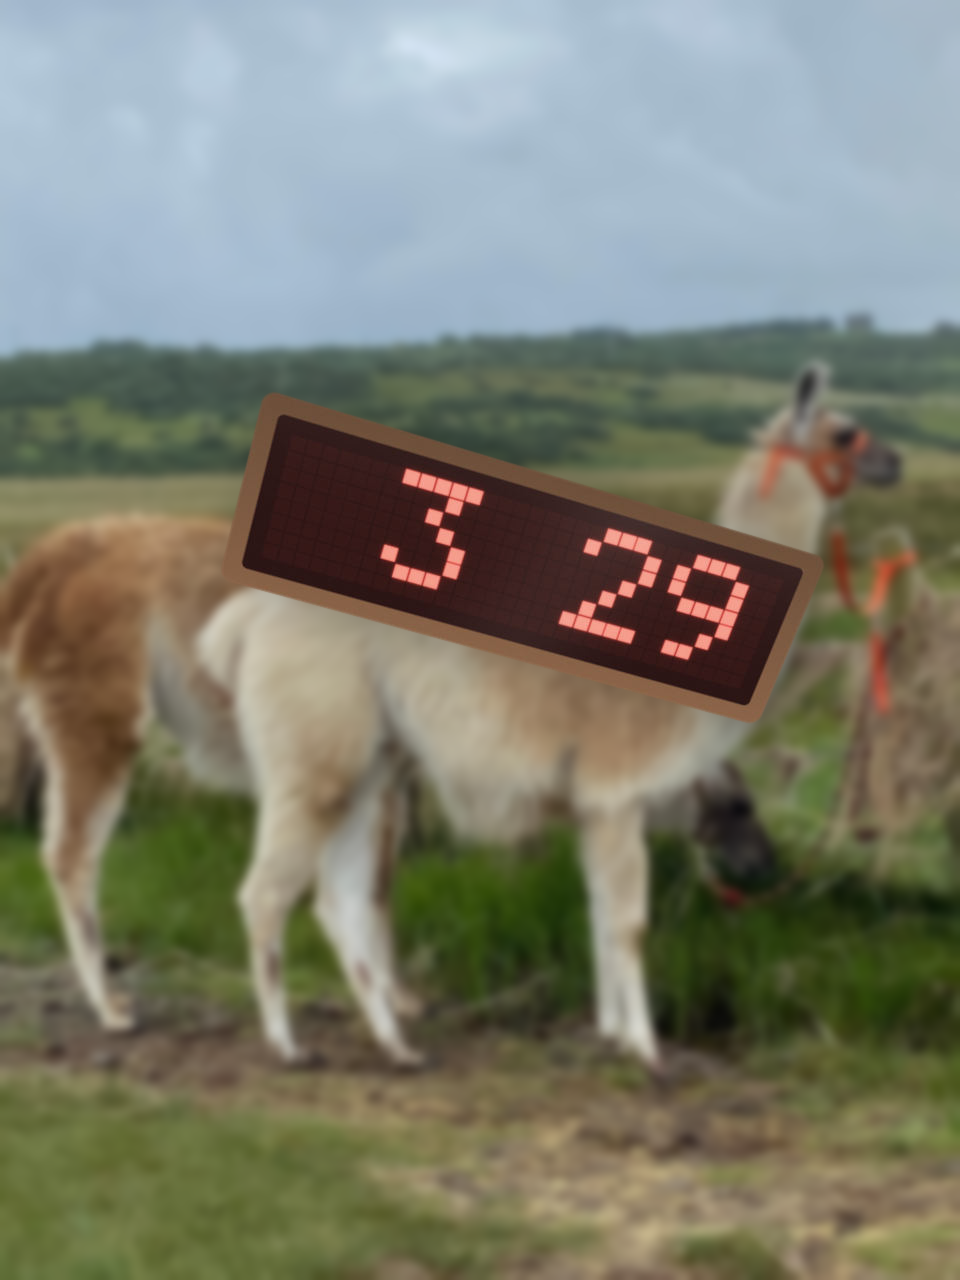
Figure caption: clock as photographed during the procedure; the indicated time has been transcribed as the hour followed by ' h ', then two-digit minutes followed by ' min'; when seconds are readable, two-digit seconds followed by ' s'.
3 h 29 min
